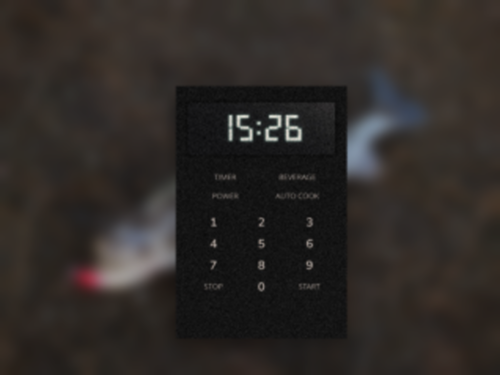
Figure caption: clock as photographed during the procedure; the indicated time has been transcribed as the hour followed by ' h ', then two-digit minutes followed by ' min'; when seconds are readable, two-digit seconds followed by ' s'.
15 h 26 min
